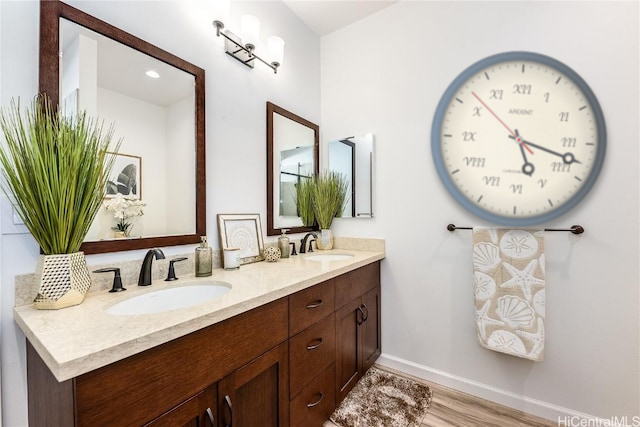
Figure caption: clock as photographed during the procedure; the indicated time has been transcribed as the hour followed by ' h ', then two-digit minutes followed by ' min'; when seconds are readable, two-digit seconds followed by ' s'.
5 h 17 min 52 s
